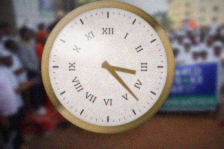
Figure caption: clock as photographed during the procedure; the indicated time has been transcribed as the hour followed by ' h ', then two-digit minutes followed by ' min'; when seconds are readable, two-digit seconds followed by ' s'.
3 h 23 min
